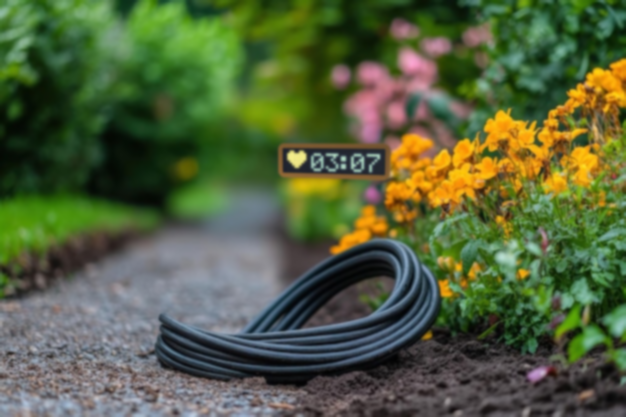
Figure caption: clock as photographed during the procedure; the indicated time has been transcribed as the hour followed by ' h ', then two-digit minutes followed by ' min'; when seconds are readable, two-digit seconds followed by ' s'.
3 h 07 min
